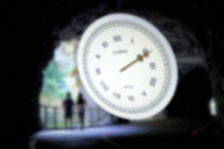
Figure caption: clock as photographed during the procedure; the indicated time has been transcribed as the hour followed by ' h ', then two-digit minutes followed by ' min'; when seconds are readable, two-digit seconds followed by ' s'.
2 h 11 min
